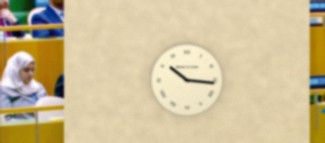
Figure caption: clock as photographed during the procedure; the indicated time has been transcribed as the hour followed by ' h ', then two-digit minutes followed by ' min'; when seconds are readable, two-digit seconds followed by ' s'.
10 h 16 min
